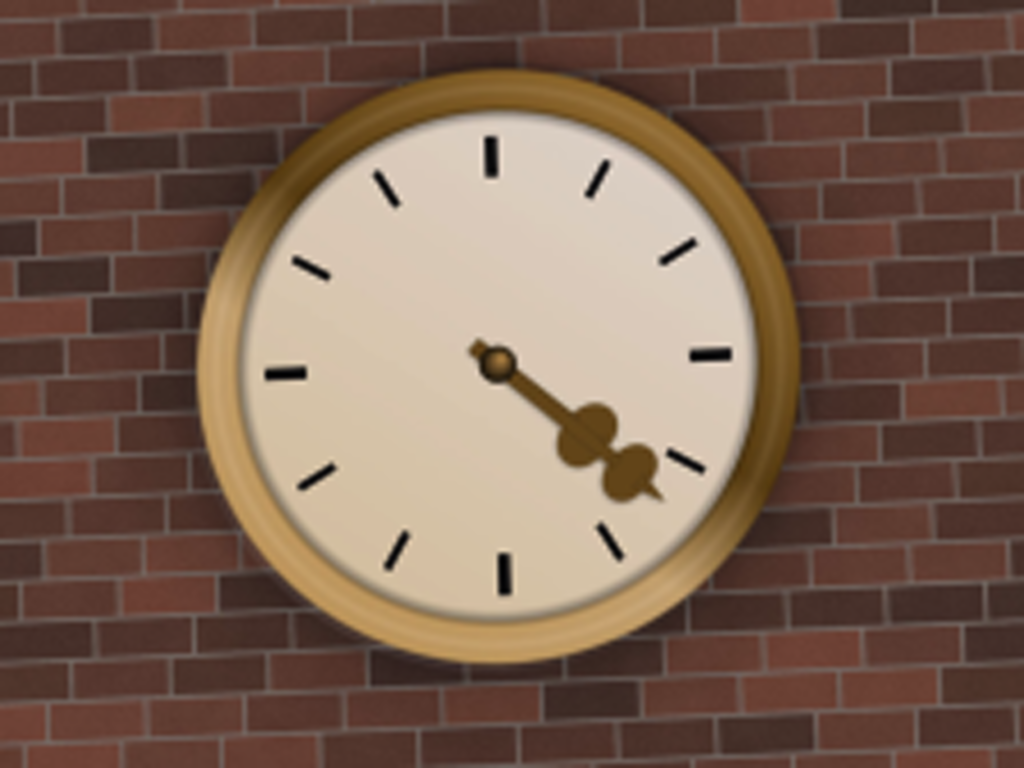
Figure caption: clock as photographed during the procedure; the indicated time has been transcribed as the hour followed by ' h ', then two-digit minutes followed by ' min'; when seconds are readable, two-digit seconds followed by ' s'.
4 h 22 min
